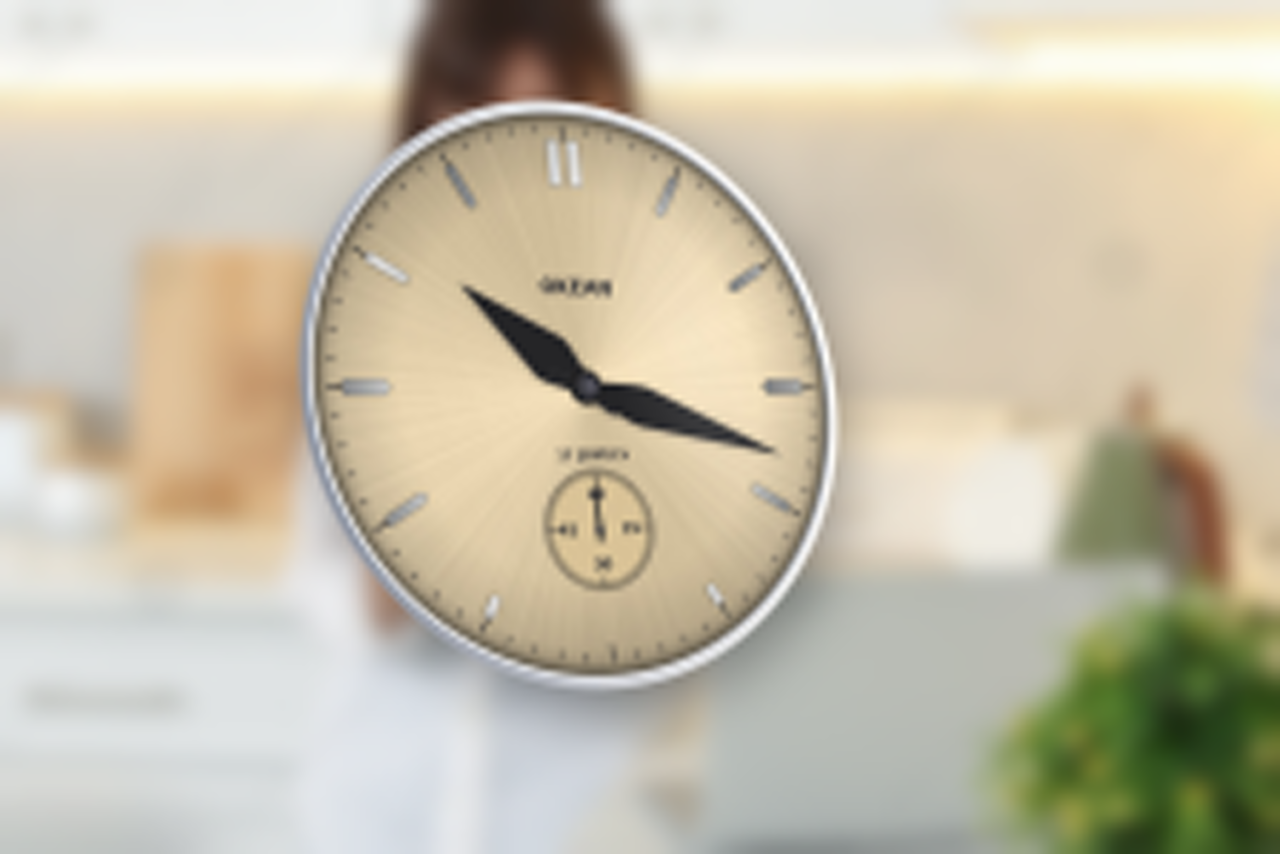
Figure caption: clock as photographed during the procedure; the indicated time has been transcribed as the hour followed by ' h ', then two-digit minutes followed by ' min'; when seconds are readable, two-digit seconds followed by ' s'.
10 h 18 min
